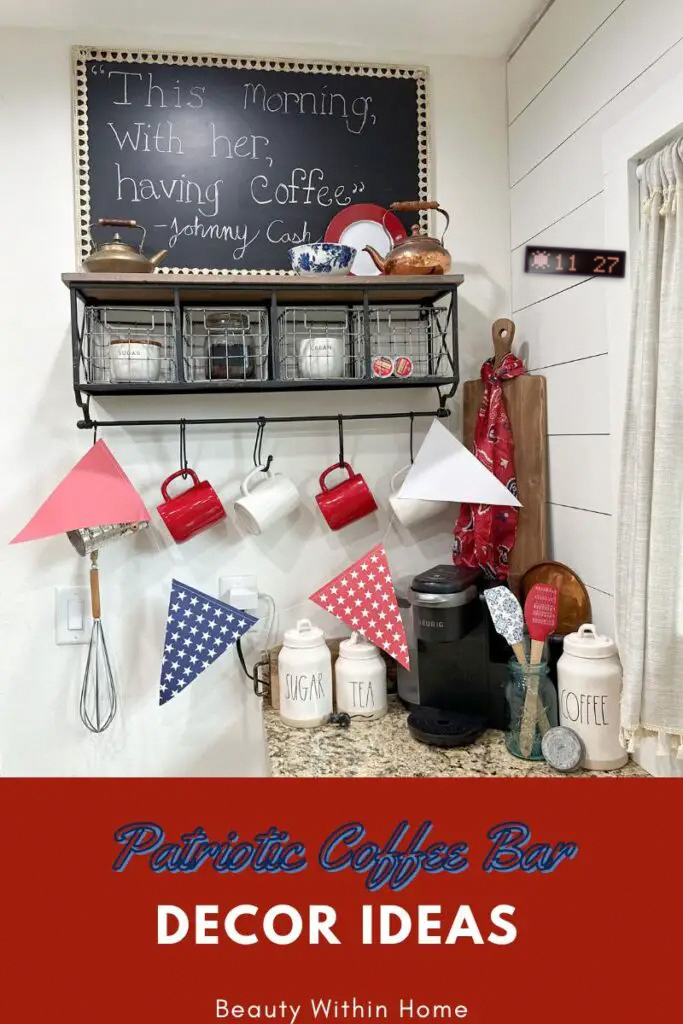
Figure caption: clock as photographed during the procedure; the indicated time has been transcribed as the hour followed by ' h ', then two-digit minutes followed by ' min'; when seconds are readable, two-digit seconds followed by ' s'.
11 h 27 min
